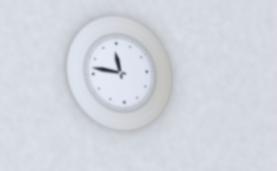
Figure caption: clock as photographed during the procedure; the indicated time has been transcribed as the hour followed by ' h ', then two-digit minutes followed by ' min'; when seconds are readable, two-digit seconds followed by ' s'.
11 h 47 min
